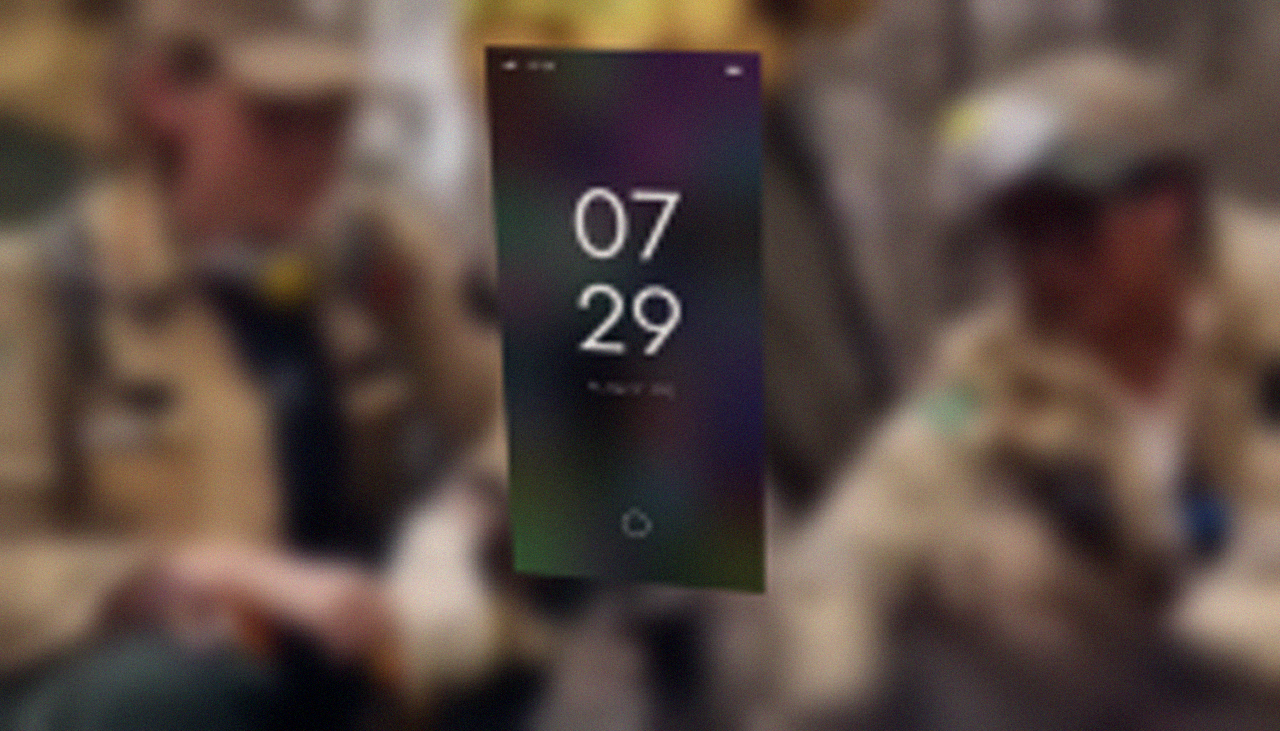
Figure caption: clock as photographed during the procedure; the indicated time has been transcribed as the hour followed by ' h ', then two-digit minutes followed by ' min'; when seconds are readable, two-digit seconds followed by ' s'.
7 h 29 min
